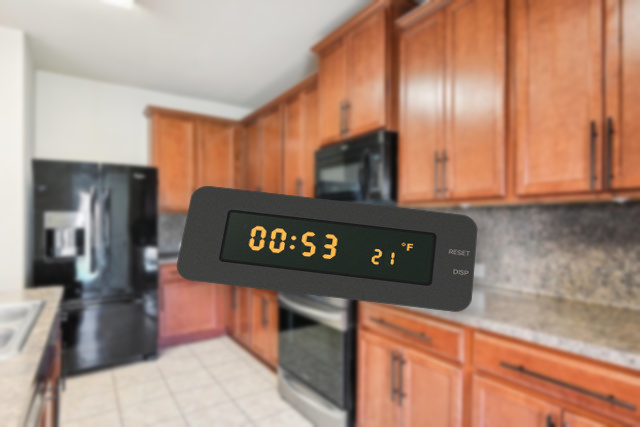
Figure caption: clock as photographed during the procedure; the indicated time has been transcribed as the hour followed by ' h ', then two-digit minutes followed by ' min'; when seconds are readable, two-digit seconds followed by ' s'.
0 h 53 min
